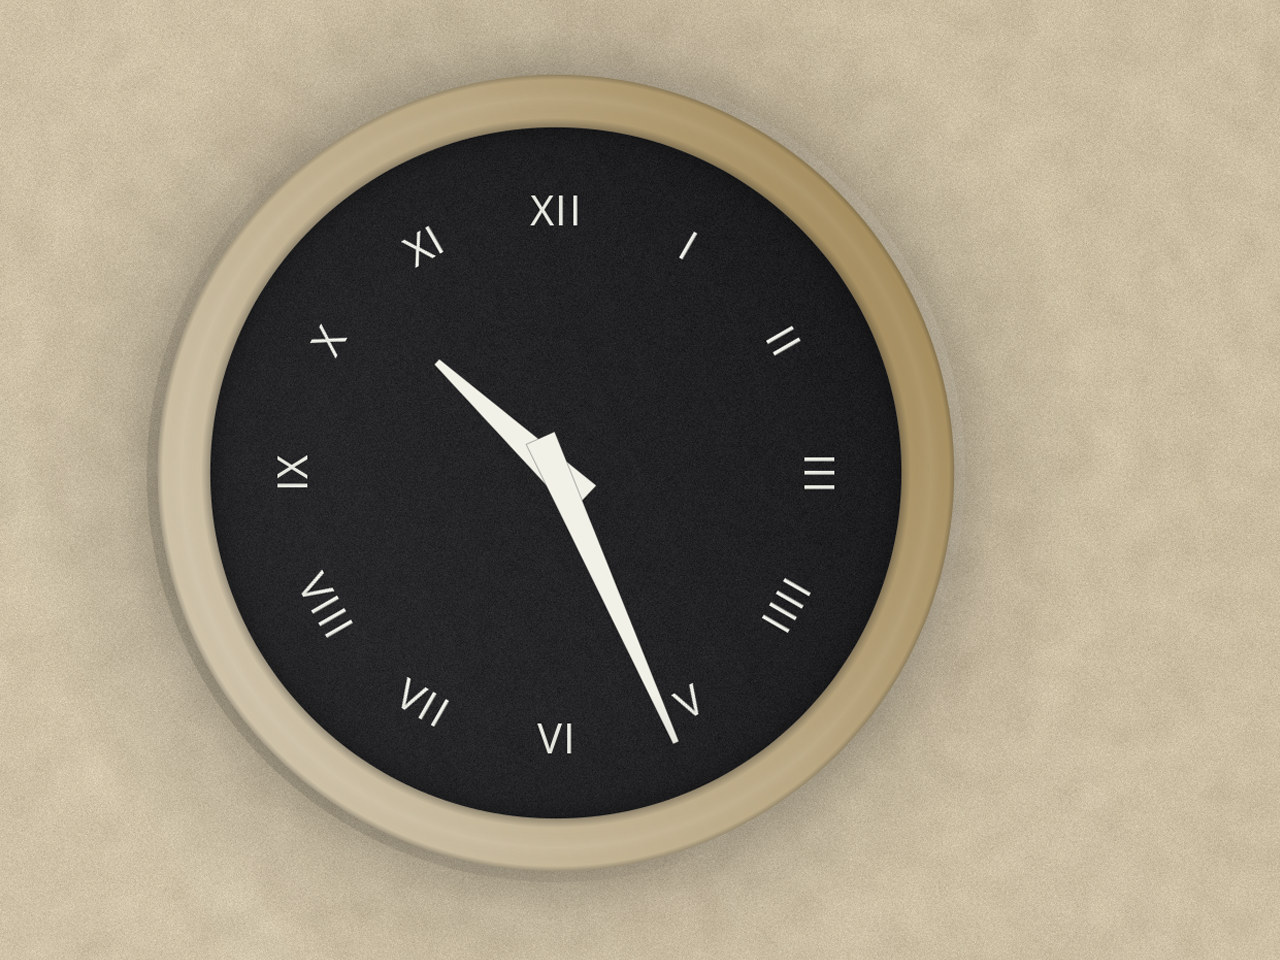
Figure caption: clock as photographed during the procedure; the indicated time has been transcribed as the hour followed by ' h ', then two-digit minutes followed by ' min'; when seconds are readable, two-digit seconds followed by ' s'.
10 h 26 min
